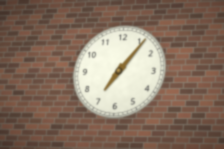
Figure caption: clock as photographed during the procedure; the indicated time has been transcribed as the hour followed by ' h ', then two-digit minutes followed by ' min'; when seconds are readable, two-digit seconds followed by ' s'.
7 h 06 min
